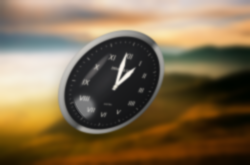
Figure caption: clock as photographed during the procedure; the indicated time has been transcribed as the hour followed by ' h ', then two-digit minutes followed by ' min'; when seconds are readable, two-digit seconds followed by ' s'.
12 h 59 min
